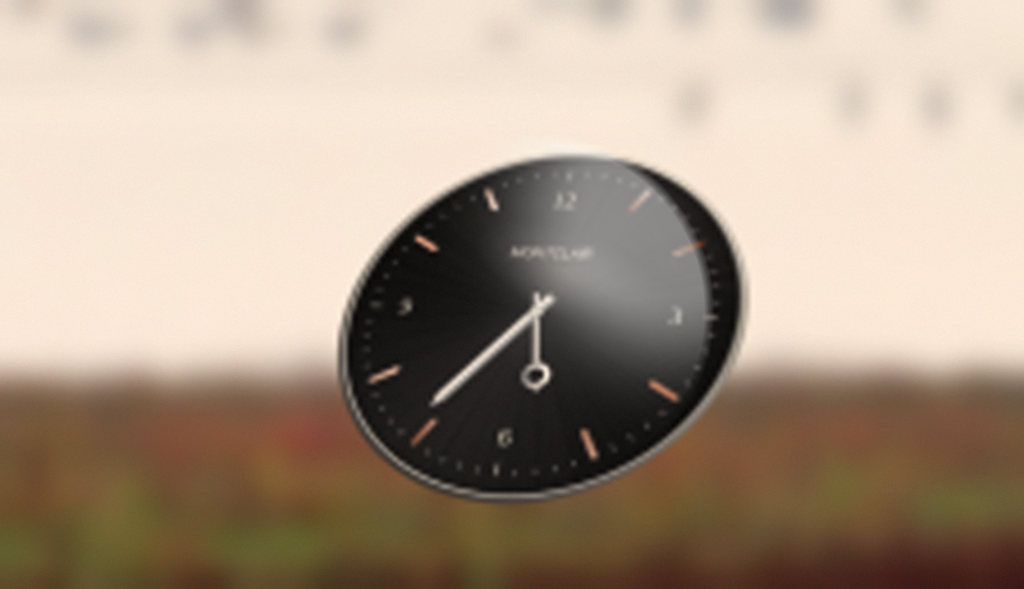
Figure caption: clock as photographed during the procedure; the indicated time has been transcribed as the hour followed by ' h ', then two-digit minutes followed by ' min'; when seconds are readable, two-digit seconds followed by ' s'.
5 h 36 min
